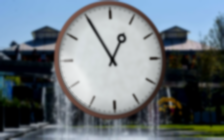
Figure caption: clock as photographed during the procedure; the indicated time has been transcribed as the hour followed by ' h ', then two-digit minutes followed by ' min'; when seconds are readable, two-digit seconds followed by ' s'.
12 h 55 min
